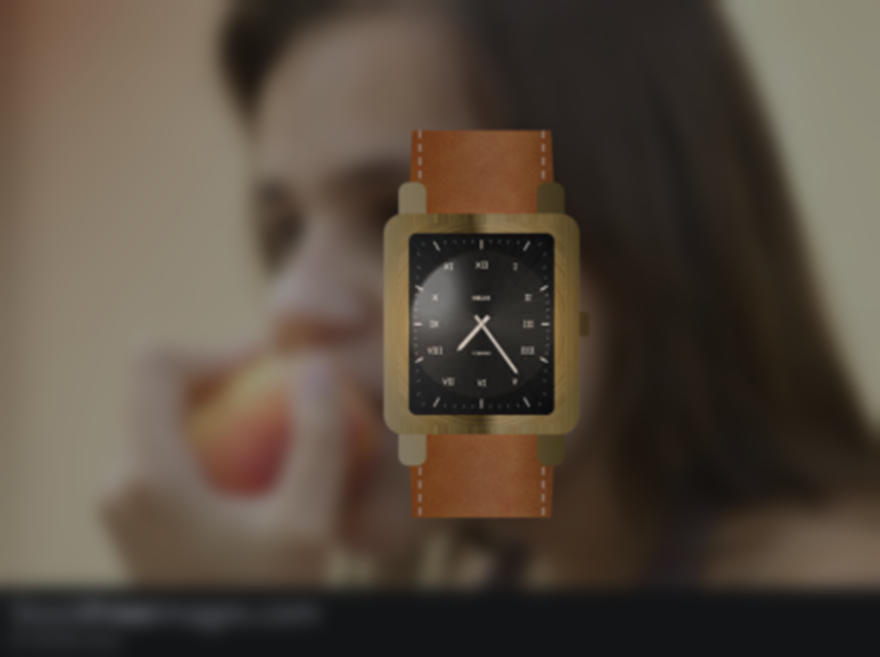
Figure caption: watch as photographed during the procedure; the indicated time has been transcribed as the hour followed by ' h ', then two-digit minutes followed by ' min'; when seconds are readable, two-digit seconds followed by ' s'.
7 h 24 min
